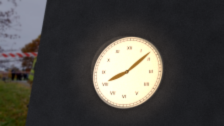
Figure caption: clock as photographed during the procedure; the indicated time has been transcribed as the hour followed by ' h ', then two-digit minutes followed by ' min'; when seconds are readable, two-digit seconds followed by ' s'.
8 h 08 min
